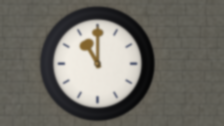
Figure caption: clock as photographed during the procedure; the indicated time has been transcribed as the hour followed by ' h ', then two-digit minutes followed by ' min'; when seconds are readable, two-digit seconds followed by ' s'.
11 h 00 min
